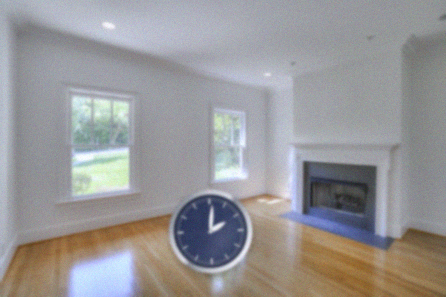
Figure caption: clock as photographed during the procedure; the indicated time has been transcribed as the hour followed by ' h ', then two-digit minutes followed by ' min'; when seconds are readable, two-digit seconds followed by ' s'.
2 h 01 min
